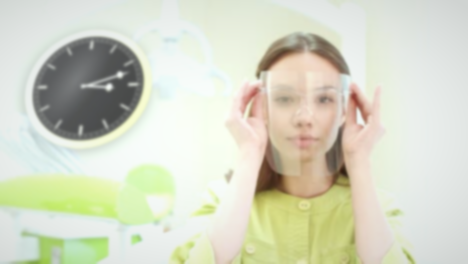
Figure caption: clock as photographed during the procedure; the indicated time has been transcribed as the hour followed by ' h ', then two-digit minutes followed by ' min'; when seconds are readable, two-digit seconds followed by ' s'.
3 h 12 min
